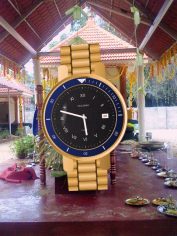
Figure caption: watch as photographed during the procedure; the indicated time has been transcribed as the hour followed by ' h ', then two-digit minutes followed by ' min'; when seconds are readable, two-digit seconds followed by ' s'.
5 h 48 min
